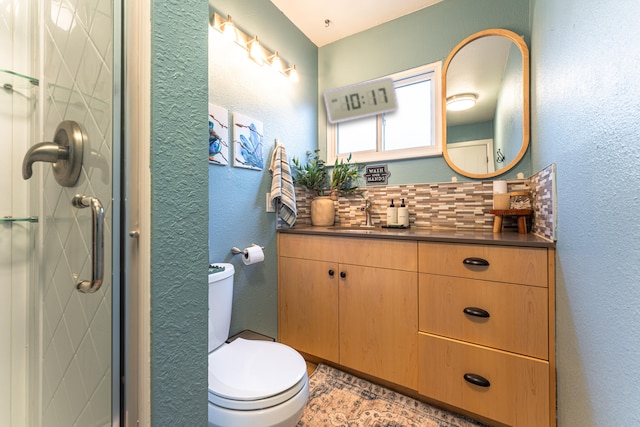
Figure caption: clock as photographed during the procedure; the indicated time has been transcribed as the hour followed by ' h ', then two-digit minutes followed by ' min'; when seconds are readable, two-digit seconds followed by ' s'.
10 h 17 min
